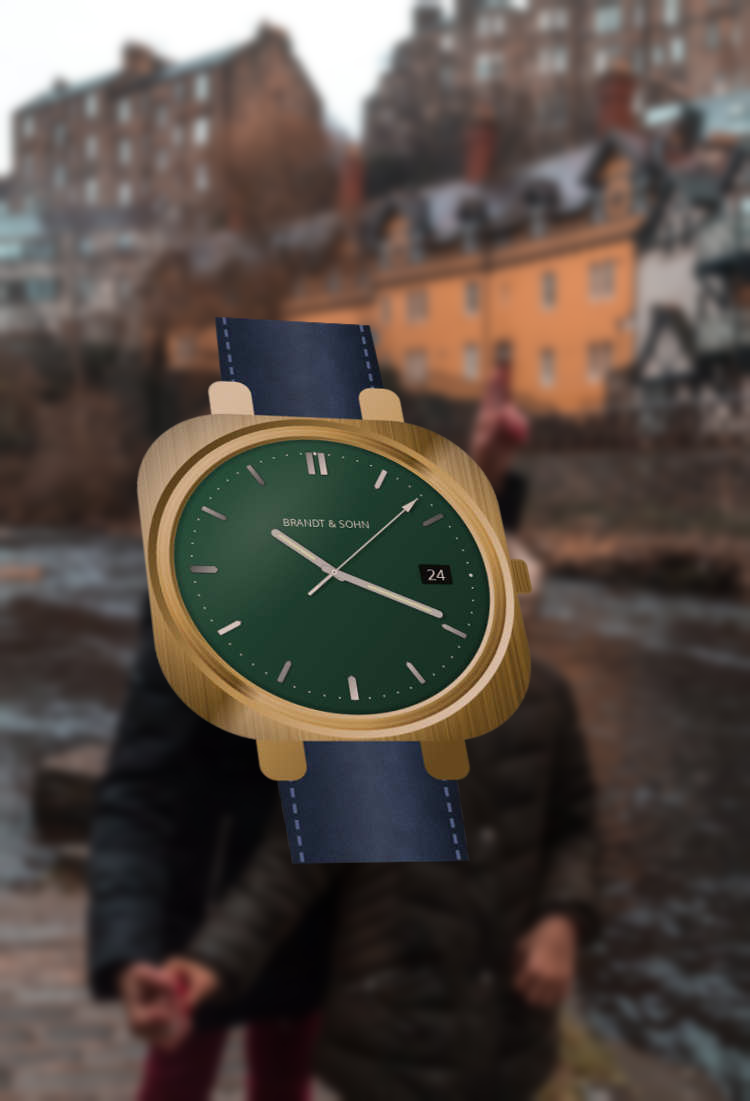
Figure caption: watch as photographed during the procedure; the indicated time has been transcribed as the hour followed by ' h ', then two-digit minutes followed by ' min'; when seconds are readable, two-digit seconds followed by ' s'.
10 h 19 min 08 s
